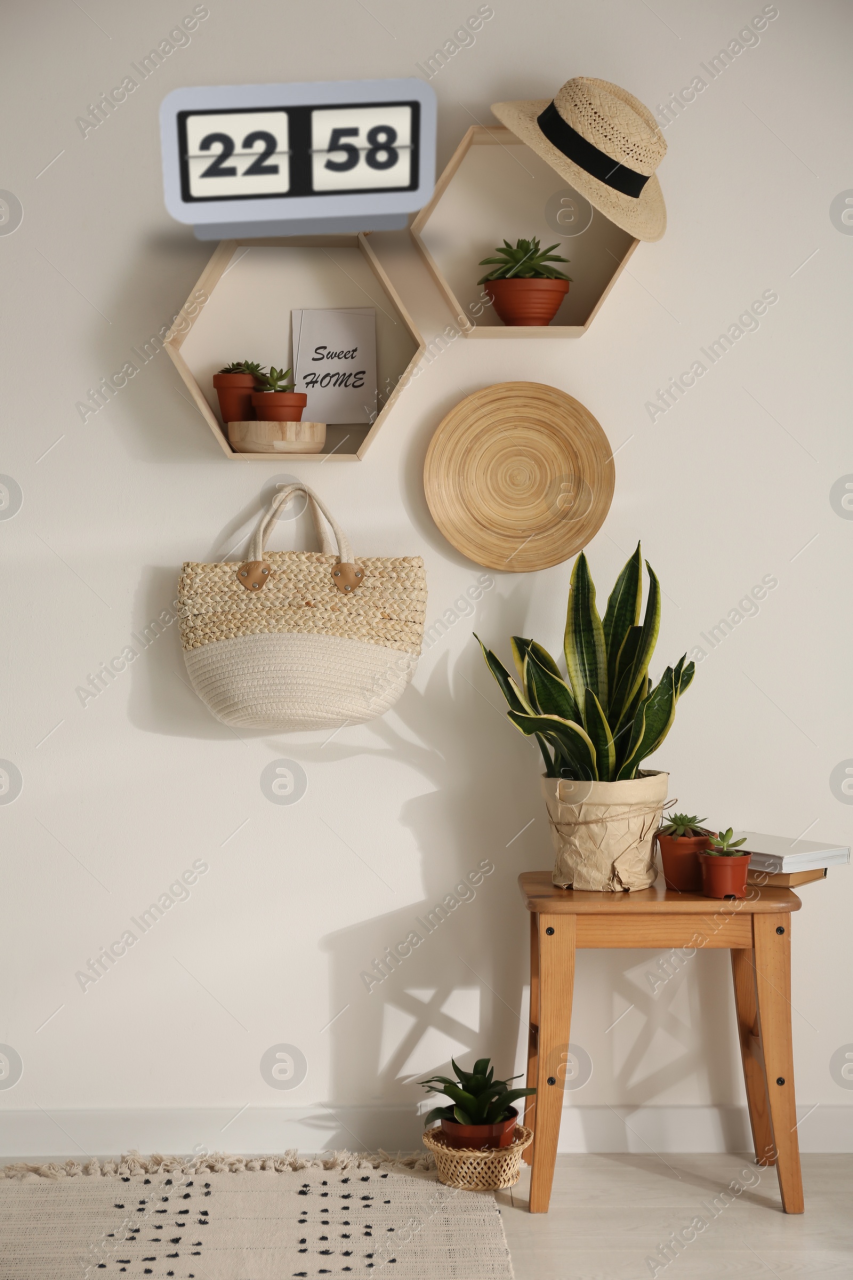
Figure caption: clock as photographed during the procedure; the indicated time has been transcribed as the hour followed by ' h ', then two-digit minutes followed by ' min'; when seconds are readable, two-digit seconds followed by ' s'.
22 h 58 min
